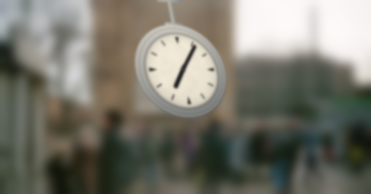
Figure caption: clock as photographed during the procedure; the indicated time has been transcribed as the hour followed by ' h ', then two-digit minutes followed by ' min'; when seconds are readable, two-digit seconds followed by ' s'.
7 h 06 min
